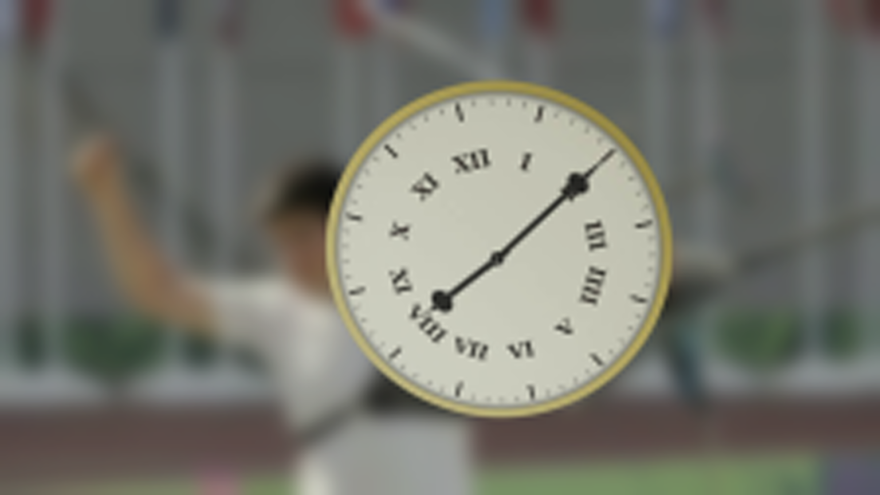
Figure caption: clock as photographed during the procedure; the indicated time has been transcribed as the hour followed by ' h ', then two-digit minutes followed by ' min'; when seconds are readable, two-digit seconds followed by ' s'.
8 h 10 min
